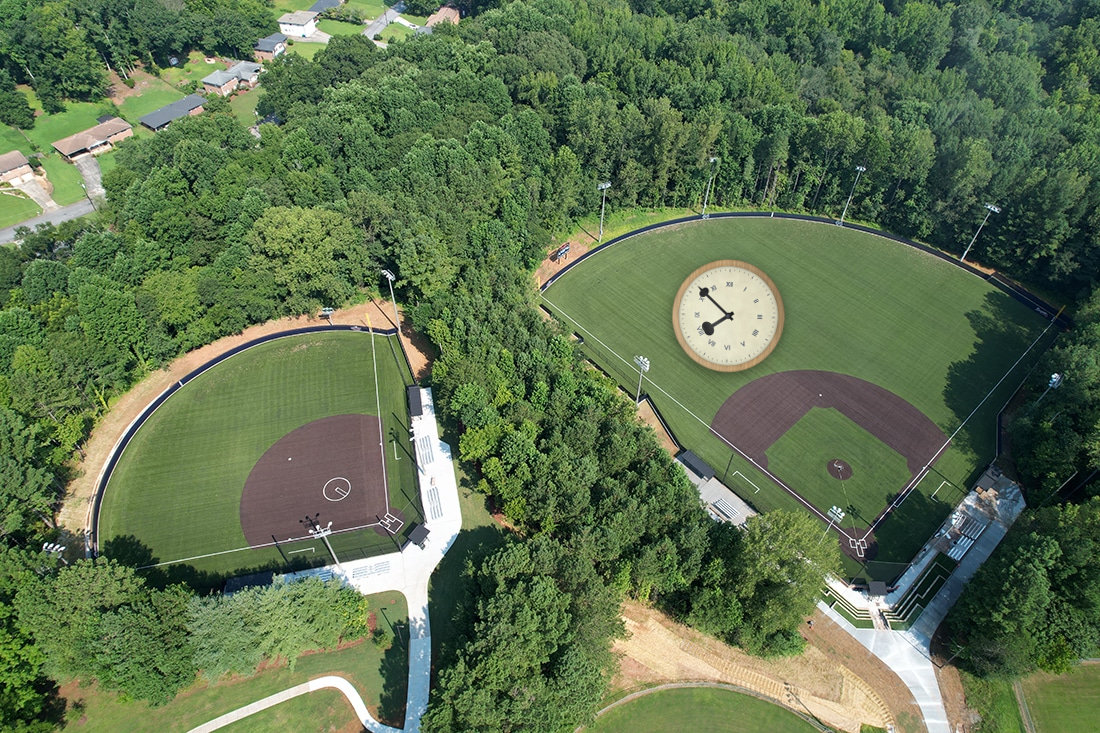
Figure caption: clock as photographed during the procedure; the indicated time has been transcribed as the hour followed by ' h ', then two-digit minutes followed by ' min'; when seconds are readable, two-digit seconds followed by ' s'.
7 h 52 min
